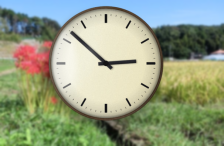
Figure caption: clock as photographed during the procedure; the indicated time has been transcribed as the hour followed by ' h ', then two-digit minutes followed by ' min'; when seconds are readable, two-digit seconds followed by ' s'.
2 h 52 min
